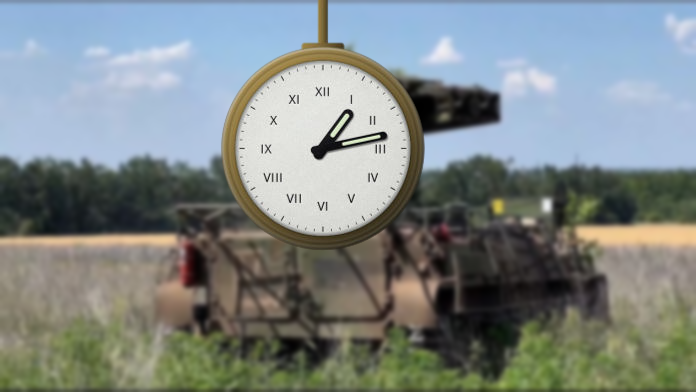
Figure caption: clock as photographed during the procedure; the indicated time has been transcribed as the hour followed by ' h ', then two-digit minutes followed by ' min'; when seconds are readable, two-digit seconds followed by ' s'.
1 h 13 min
